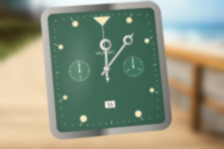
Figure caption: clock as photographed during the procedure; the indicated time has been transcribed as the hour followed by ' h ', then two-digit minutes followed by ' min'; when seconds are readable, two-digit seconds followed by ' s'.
12 h 07 min
